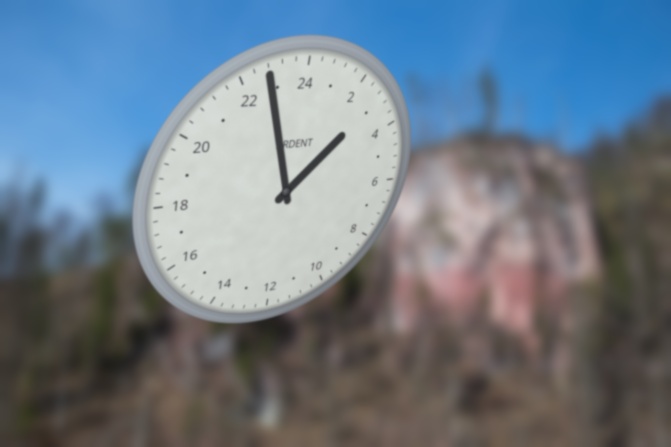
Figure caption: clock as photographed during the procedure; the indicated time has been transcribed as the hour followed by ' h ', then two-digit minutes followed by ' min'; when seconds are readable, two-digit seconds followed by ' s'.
2 h 57 min
